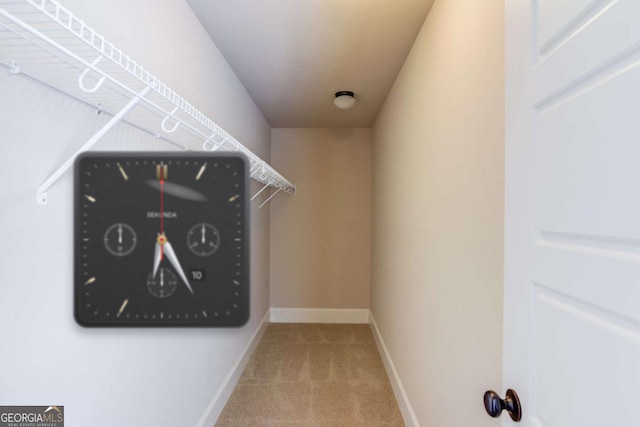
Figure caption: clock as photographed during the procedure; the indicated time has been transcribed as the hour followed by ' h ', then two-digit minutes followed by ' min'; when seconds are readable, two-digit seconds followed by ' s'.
6 h 25 min
